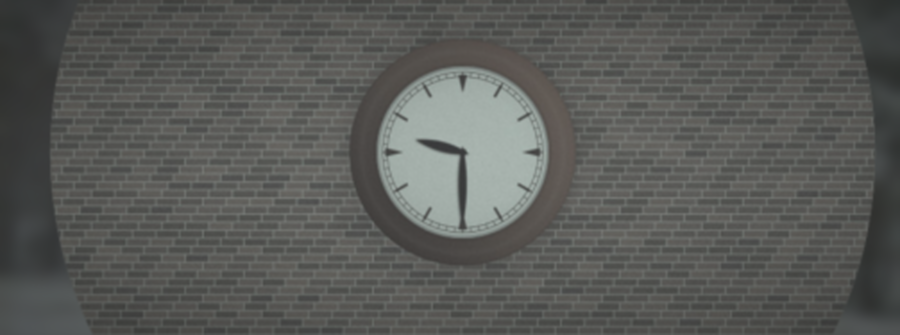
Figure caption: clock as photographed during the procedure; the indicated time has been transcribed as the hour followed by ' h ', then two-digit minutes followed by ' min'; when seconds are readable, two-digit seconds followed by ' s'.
9 h 30 min
